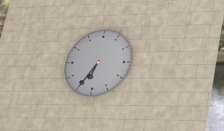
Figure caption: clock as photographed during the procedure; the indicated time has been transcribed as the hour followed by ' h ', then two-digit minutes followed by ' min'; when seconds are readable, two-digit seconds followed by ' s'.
6 h 35 min
